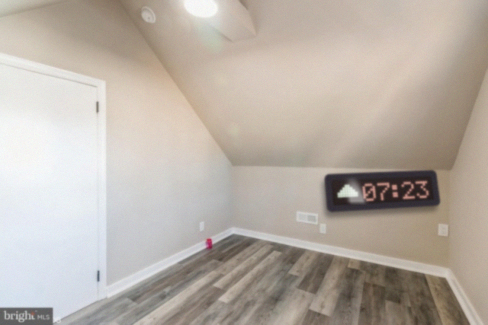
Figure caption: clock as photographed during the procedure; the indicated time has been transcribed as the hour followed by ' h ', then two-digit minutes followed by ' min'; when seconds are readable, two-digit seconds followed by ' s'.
7 h 23 min
